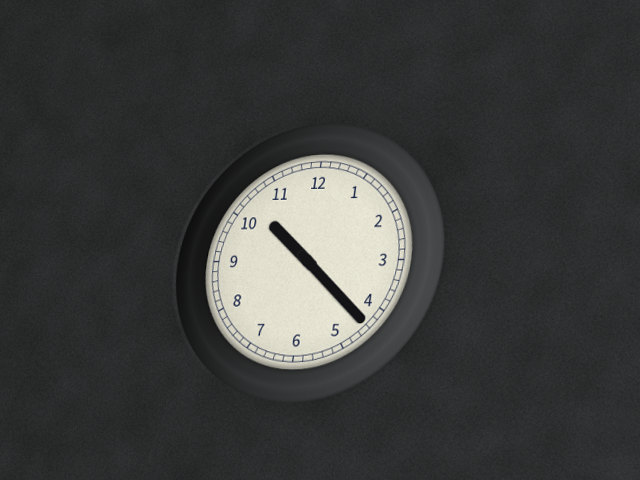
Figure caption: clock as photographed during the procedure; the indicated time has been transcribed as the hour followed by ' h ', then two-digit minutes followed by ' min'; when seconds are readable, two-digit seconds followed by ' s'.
10 h 22 min
